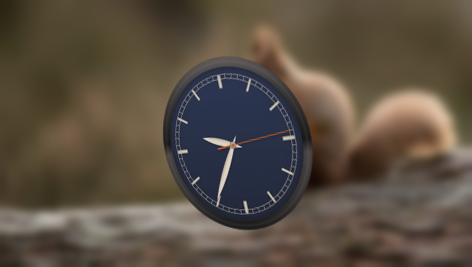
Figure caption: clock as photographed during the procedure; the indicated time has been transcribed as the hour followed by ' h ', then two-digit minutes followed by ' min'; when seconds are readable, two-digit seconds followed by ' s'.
9 h 35 min 14 s
